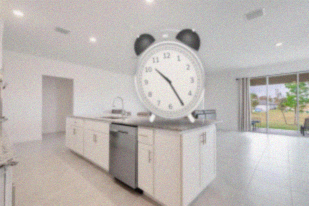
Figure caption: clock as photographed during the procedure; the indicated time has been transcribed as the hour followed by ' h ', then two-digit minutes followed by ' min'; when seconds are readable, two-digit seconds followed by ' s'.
10 h 25 min
